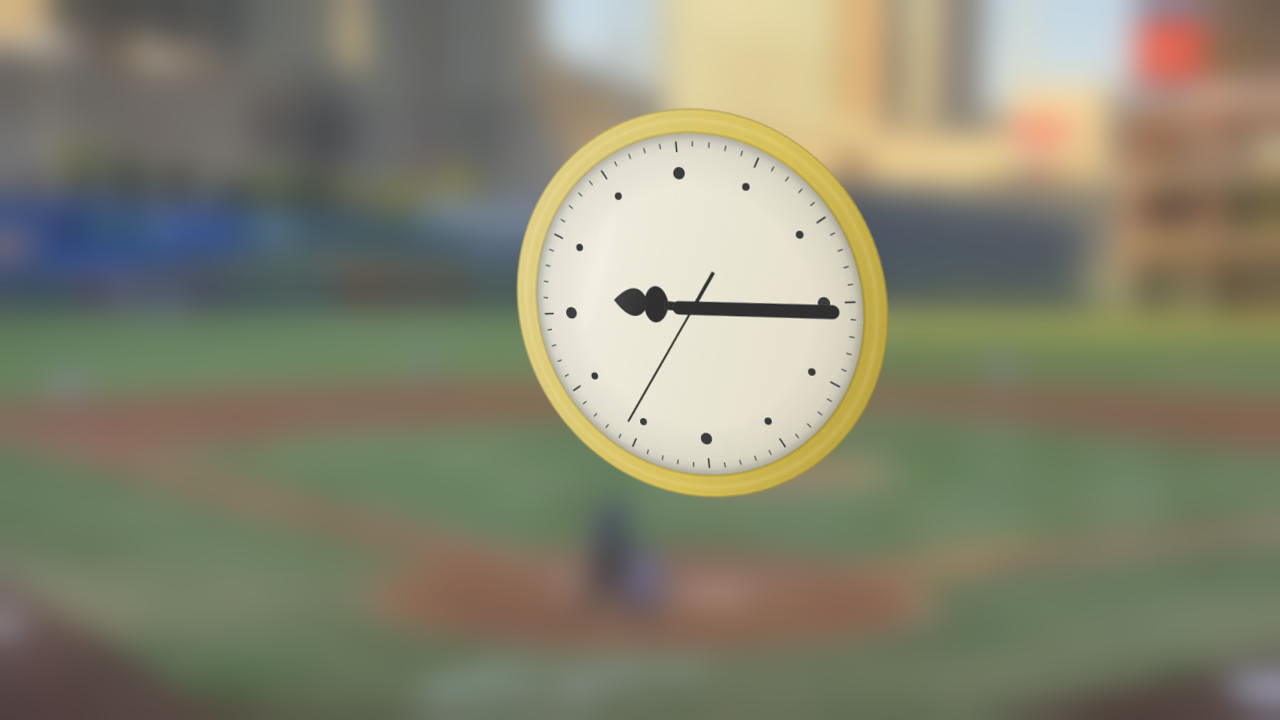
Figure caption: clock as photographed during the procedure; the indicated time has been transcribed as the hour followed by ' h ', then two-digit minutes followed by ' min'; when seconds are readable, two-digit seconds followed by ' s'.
9 h 15 min 36 s
